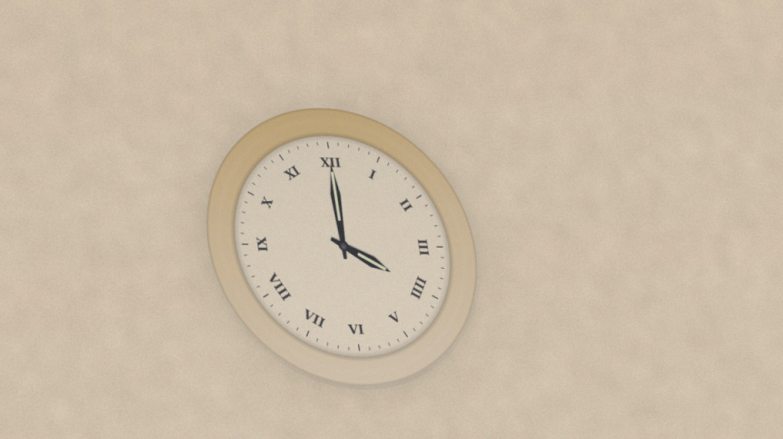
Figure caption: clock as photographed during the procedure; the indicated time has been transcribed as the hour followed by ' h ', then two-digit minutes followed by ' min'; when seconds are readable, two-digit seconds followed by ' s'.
4 h 00 min
